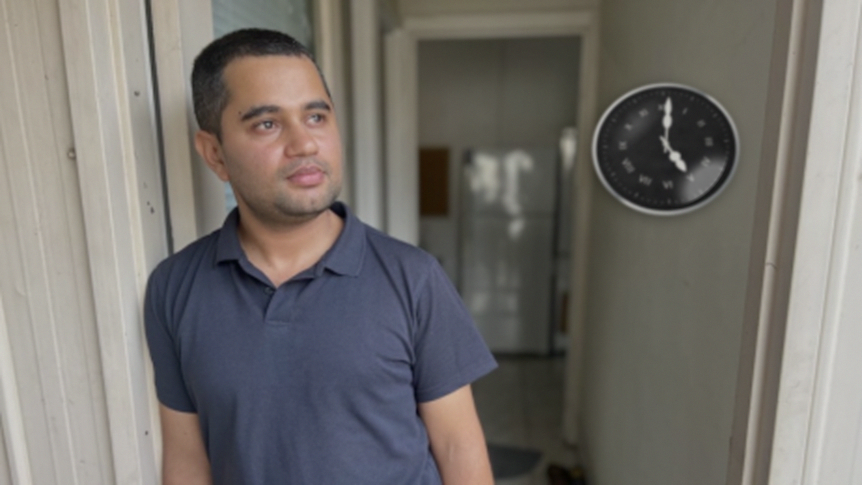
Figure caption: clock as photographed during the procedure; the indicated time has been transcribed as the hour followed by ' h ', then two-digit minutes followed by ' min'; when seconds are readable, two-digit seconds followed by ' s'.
5 h 01 min
